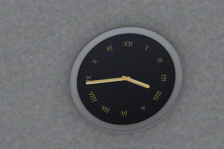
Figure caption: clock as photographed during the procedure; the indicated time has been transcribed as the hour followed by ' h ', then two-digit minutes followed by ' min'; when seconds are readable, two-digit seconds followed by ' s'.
3 h 44 min
